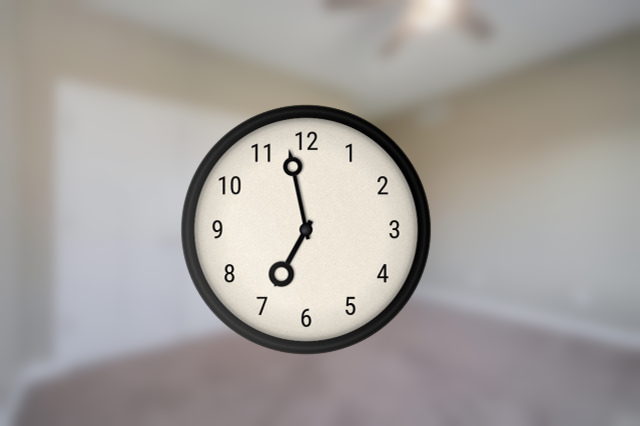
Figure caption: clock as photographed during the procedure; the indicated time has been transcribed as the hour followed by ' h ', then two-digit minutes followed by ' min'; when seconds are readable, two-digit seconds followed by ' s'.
6 h 58 min
